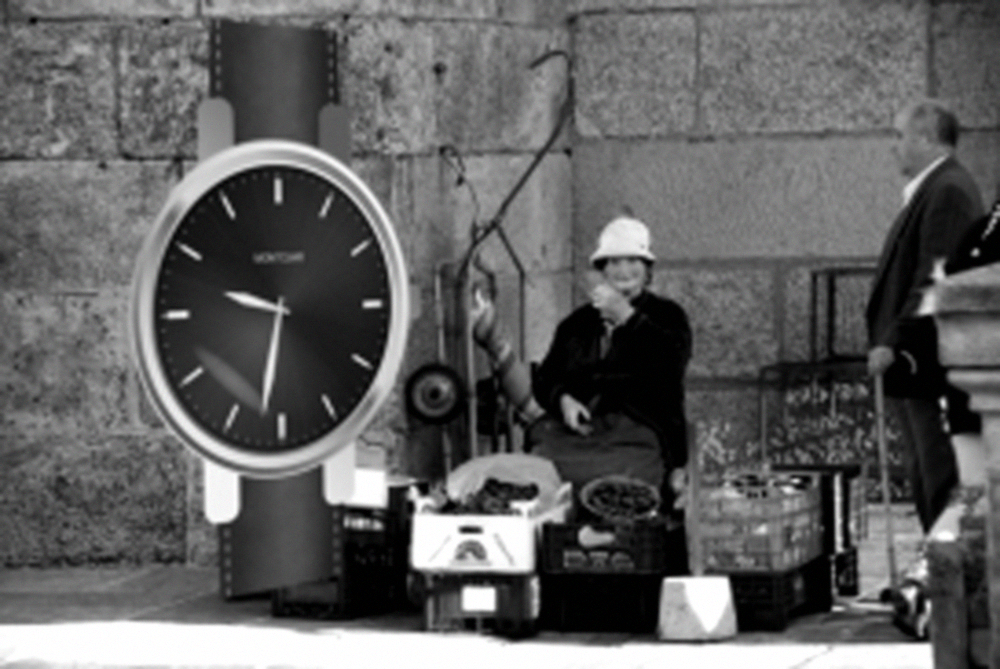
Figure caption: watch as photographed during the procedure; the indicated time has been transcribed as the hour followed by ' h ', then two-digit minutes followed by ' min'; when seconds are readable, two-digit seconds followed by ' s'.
9 h 32 min
